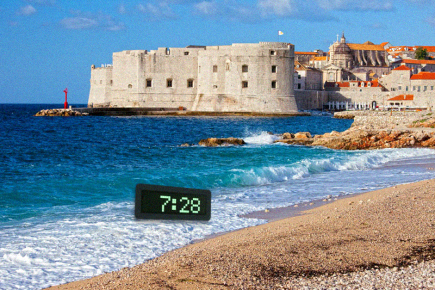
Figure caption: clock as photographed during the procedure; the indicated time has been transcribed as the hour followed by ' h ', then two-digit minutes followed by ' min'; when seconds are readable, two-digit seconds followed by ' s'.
7 h 28 min
